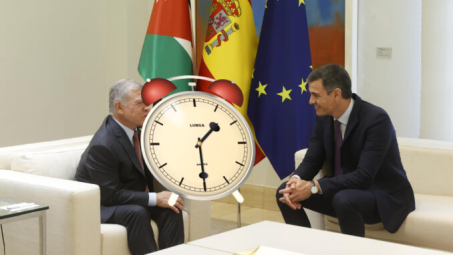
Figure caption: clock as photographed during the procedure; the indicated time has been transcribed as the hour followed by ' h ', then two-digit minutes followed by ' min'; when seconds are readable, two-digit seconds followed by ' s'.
1 h 30 min
